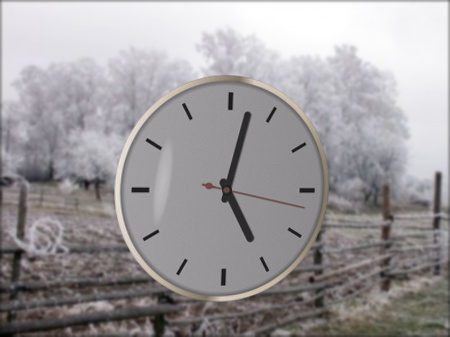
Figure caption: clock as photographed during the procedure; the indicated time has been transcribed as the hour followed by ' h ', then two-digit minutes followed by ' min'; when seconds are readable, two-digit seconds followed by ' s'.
5 h 02 min 17 s
